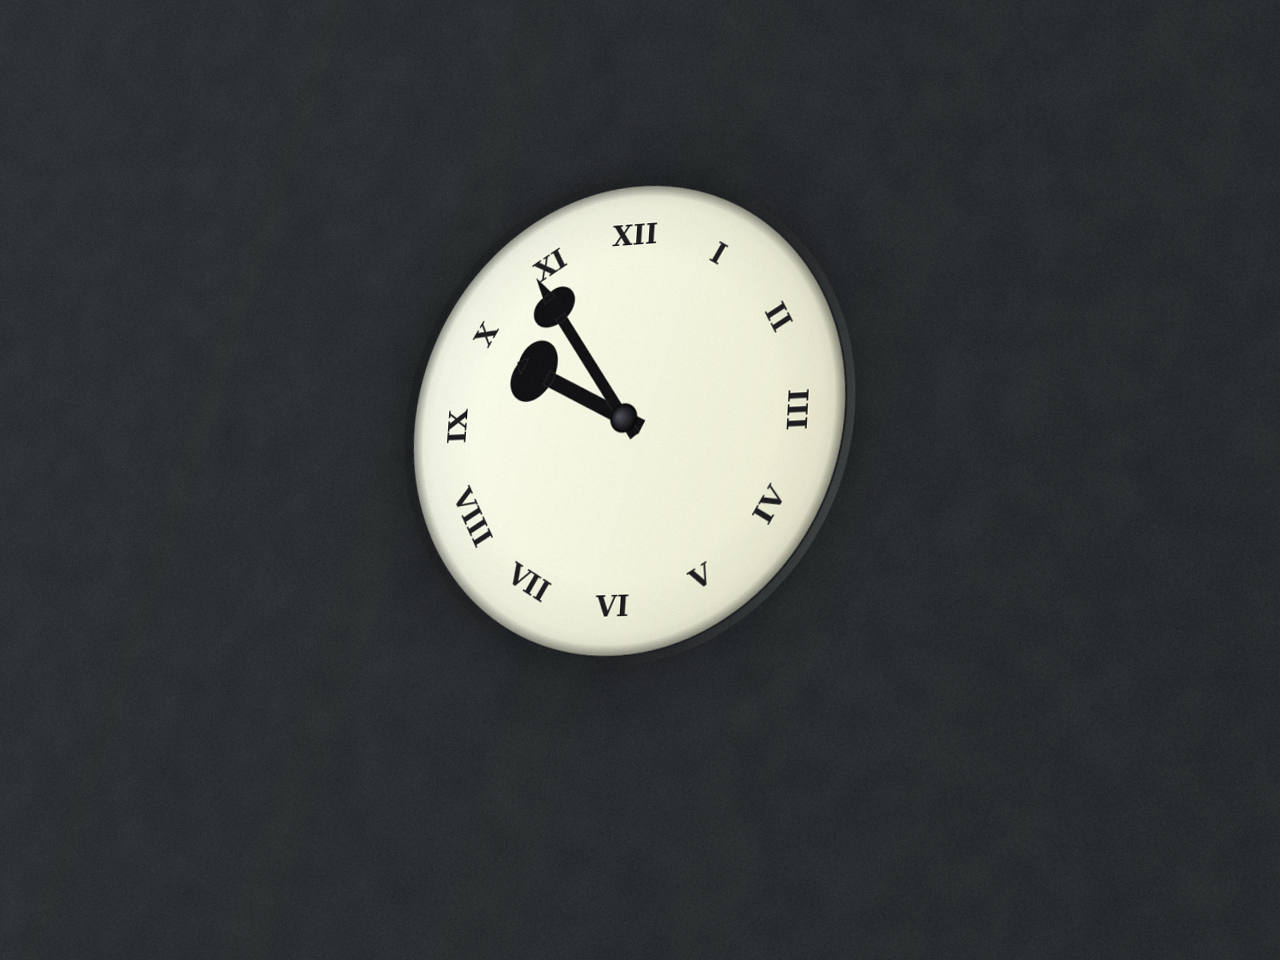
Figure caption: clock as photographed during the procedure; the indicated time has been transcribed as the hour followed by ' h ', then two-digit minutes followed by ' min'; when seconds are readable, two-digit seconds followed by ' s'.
9 h 54 min
